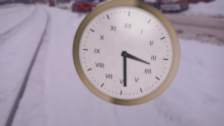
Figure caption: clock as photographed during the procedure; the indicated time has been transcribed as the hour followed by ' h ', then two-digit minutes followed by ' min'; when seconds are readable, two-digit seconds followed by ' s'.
3 h 29 min
